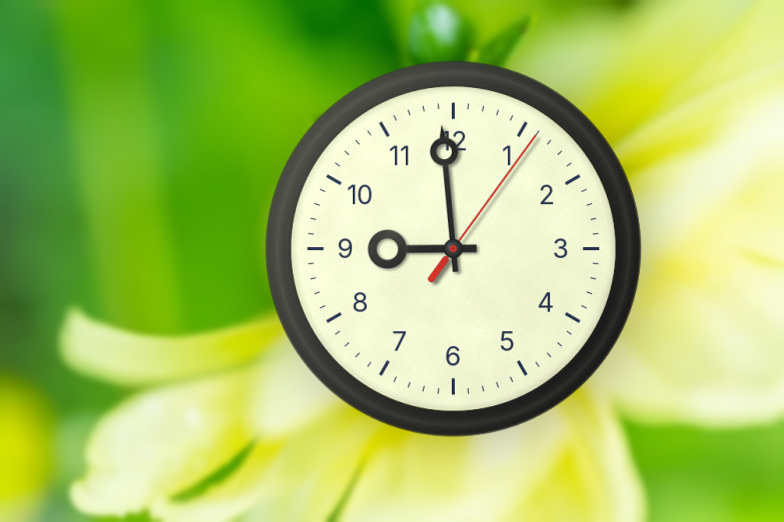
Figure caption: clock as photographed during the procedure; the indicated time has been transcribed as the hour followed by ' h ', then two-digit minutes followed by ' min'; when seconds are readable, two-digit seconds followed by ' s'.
8 h 59 min 06 s
